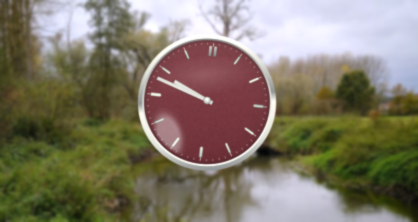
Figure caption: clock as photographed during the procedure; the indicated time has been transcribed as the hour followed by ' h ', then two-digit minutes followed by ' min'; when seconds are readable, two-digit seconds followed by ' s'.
9 h 48 min
